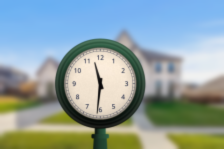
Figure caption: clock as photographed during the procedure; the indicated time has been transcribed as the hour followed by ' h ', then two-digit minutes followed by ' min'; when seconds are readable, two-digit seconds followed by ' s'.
11 h 31 min
